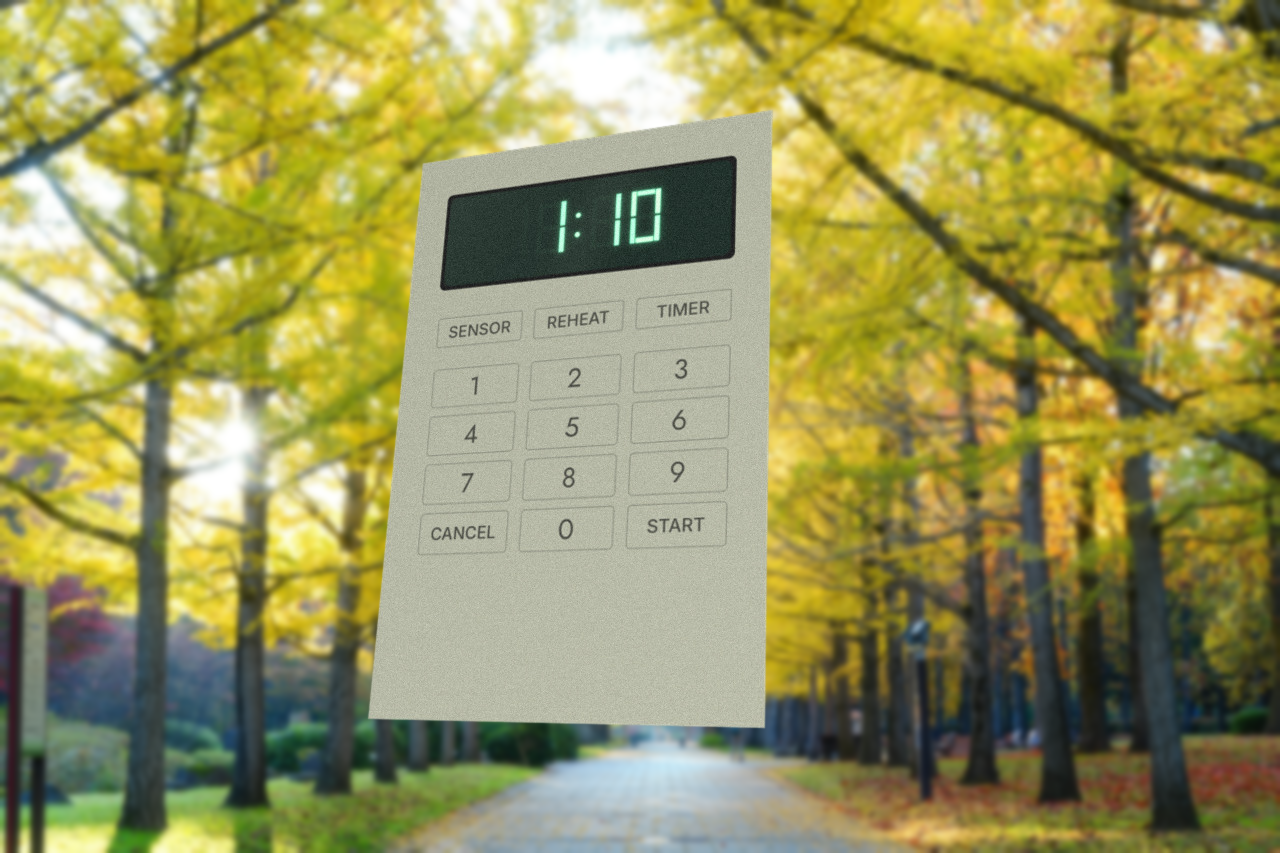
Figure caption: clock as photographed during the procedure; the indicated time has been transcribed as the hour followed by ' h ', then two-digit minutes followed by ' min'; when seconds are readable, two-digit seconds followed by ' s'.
1 h 10 min
